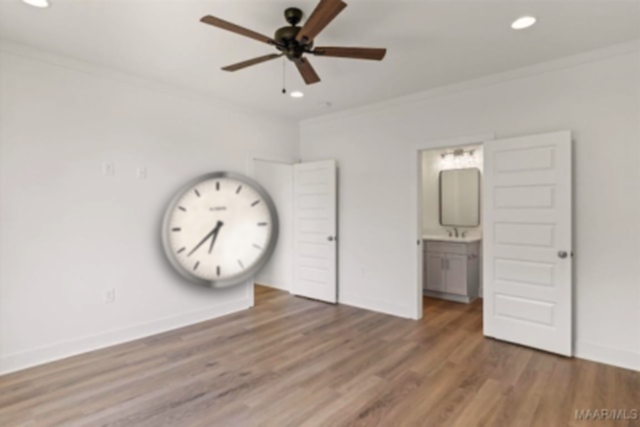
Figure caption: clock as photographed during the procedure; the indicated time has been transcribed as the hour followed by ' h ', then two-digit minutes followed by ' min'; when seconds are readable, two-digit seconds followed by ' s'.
6 h 38 min
